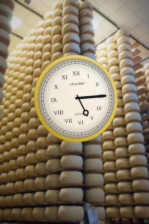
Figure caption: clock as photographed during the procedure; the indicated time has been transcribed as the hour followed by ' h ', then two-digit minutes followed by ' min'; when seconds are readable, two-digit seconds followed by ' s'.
5 h 15 min
